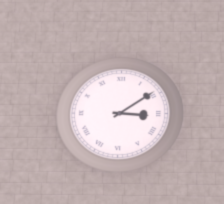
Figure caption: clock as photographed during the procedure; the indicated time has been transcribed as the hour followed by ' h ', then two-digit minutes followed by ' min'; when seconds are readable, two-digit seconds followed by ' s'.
3 h 09 min
